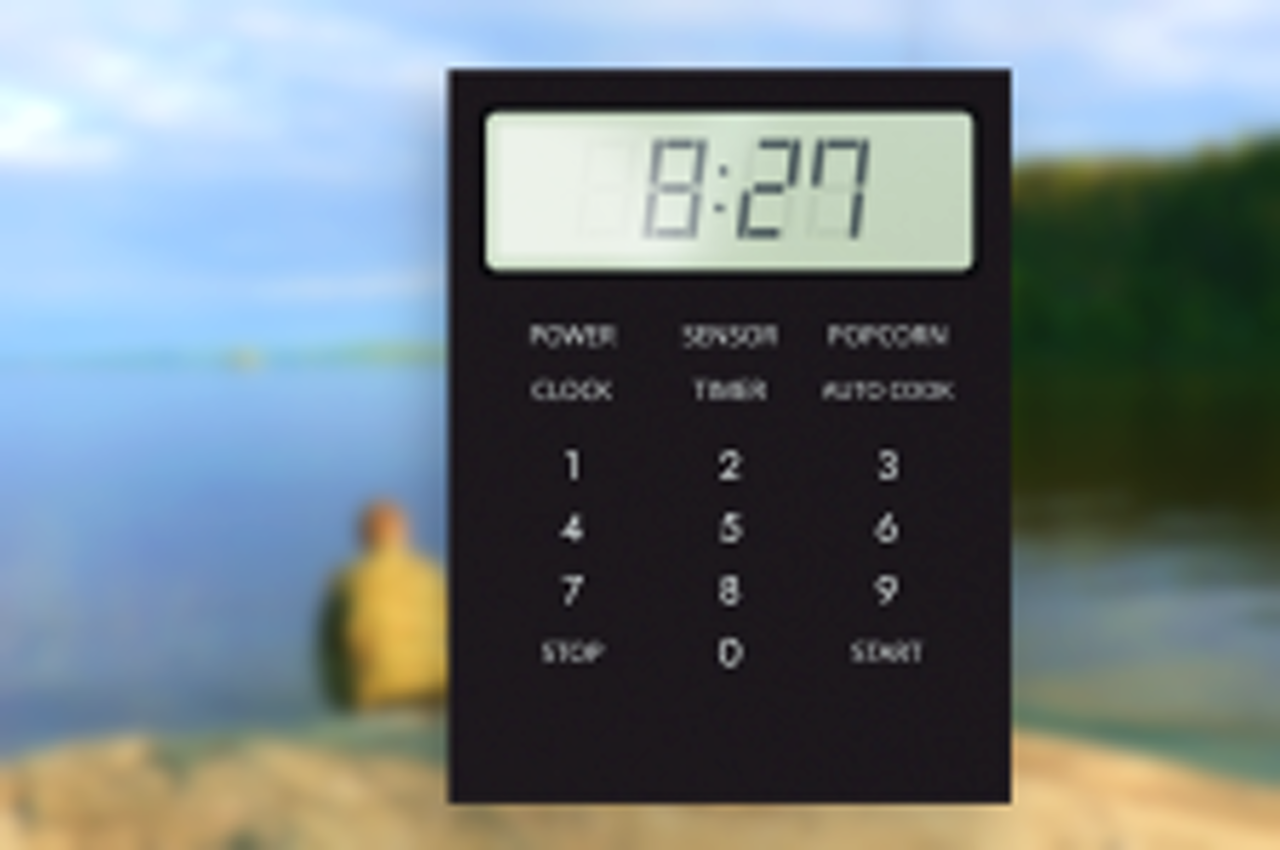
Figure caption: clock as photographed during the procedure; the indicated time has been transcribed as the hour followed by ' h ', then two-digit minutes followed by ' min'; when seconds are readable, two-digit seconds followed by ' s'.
8 h 27 min
